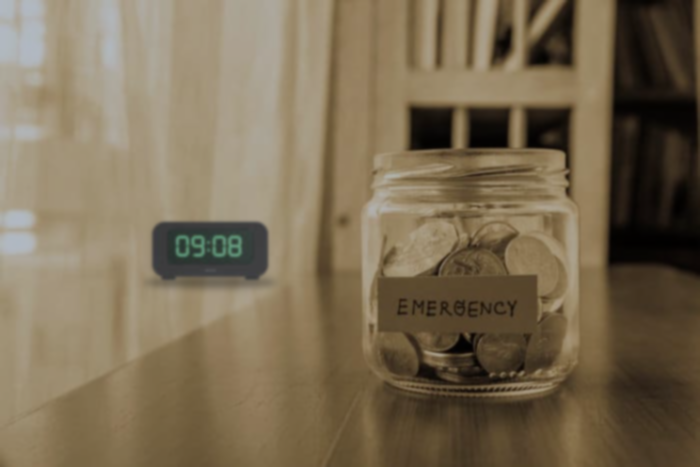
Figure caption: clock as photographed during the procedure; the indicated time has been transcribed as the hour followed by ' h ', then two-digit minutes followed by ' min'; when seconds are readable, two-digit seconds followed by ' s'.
9 h 08 min
